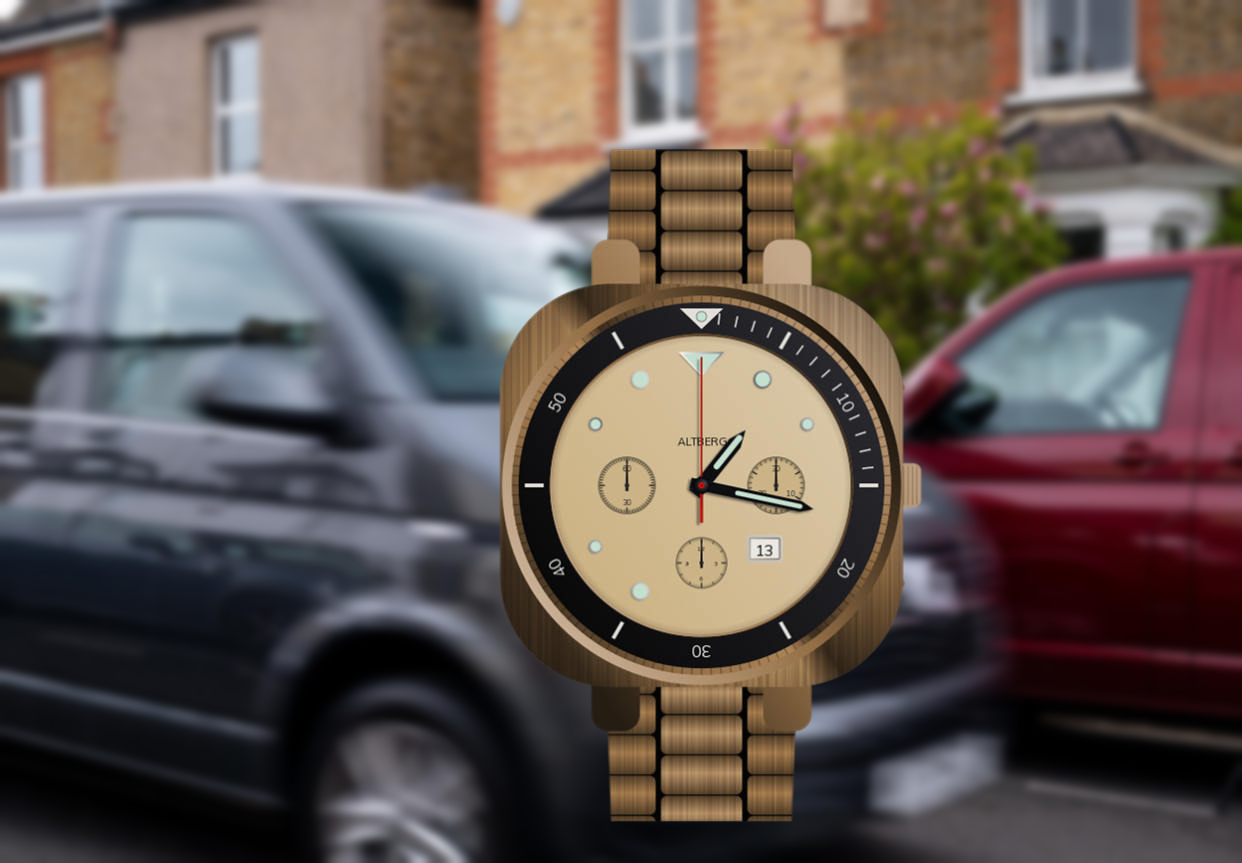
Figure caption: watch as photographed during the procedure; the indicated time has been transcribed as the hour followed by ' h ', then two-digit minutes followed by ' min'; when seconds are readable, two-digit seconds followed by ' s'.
1 h 17 min
